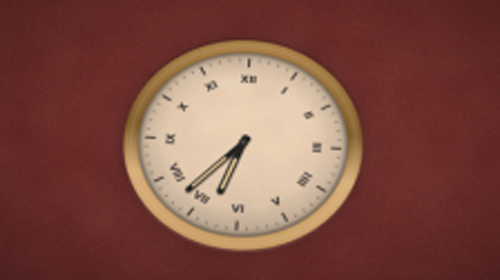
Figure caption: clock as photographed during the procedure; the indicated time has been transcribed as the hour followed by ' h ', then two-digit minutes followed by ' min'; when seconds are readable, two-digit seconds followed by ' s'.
6 h 37 min
